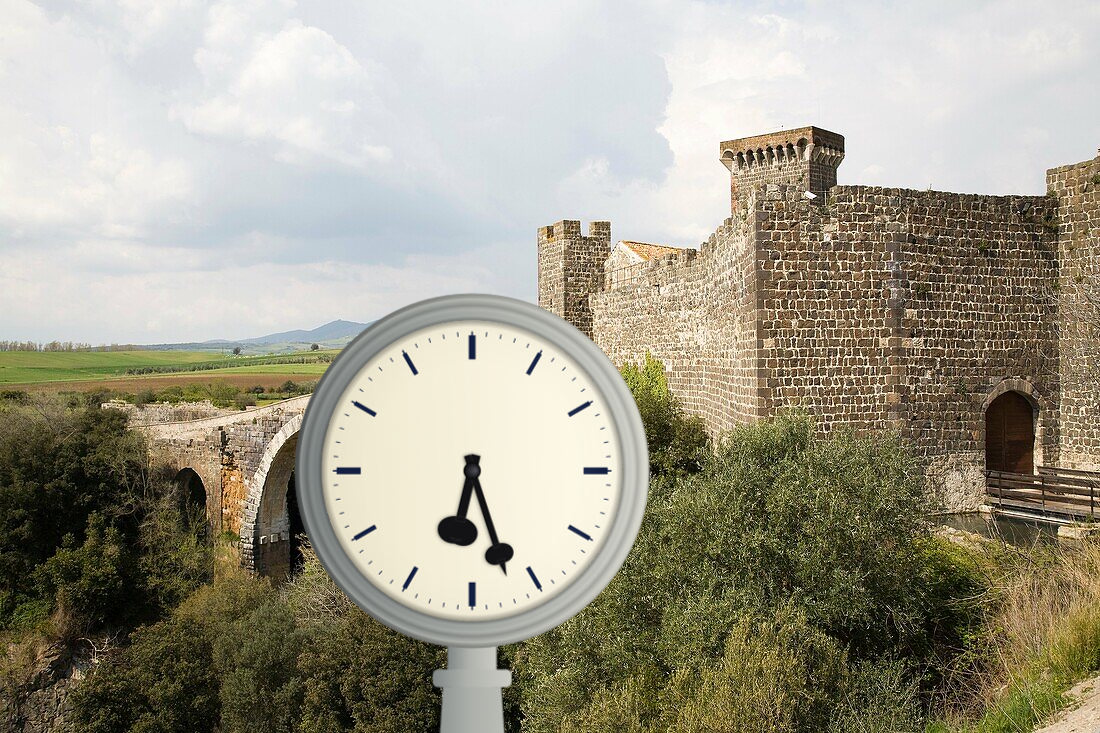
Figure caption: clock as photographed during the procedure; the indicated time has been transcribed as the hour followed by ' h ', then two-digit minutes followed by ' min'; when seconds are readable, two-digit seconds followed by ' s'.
6 h 27 min
